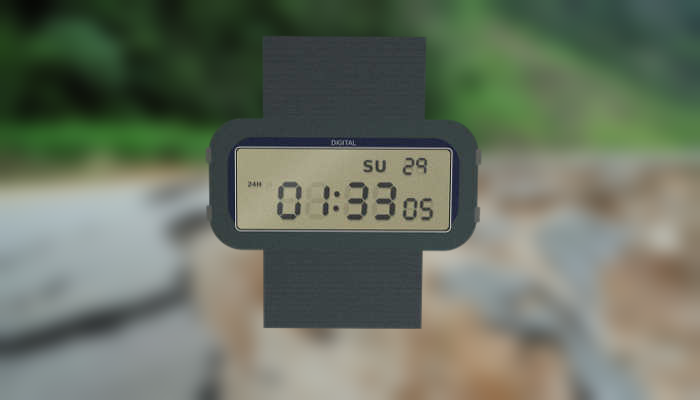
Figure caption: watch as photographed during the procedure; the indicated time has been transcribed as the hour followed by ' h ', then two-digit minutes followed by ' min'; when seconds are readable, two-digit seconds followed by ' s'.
1 h 33 min 05 s
